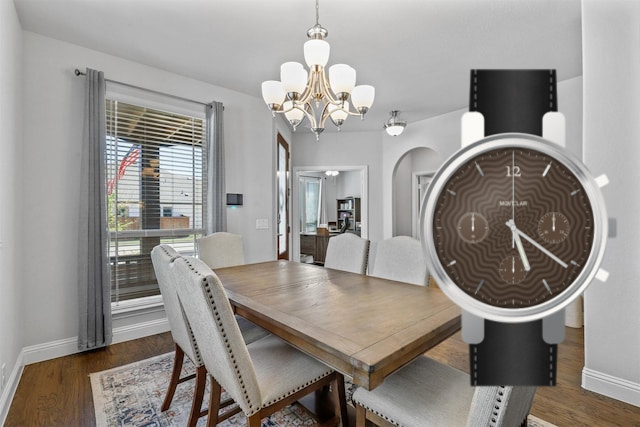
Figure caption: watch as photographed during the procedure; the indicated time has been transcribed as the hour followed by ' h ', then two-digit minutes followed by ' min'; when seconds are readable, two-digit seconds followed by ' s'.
5 h 21 min
